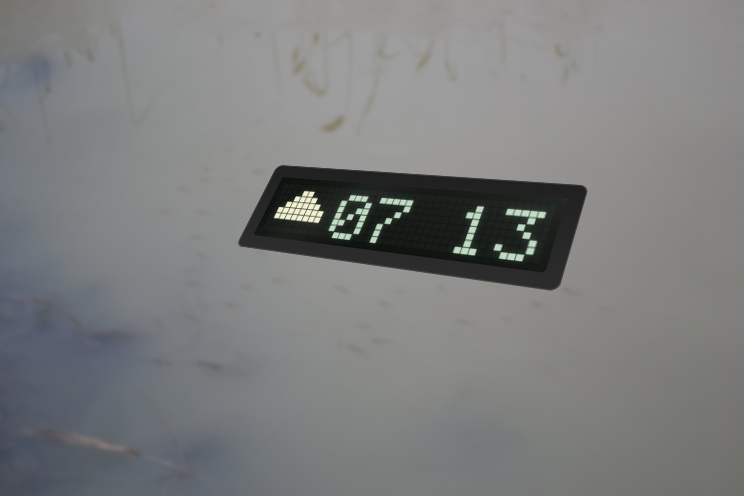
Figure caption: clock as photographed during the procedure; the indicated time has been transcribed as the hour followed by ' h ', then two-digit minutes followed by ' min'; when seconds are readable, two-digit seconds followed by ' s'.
7 h 13 min
